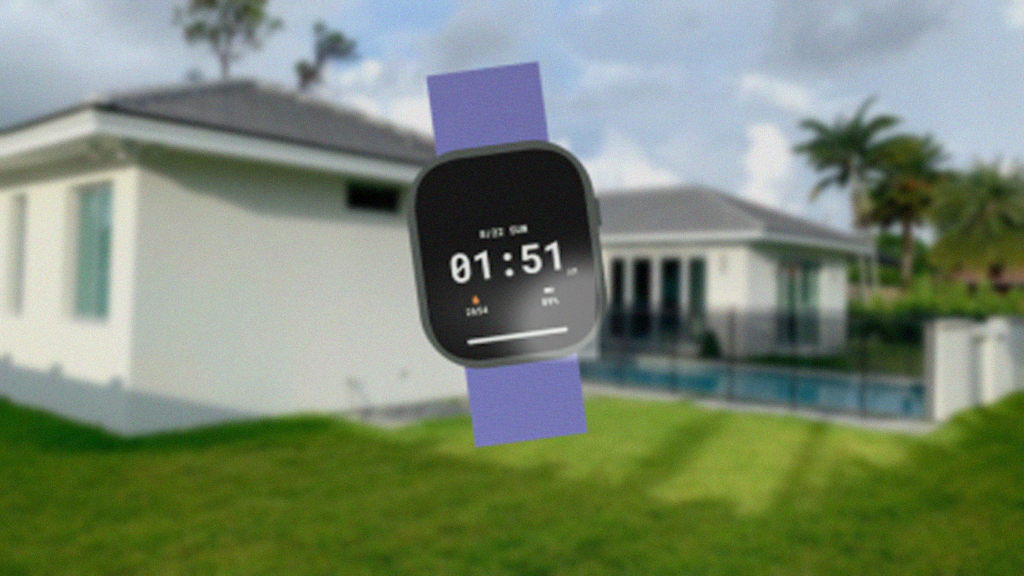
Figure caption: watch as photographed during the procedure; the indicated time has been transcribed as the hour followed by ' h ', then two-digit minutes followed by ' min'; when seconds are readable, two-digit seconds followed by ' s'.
1 h 51 min
